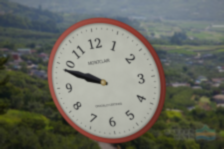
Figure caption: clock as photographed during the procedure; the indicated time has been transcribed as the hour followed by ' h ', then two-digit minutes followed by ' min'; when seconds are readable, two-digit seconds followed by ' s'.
9 h 49 min
